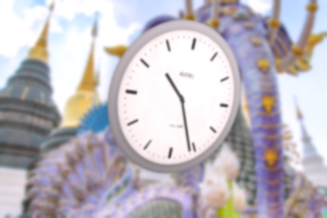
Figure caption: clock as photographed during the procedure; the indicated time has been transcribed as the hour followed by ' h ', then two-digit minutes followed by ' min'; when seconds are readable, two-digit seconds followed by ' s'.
10 h 26 min
